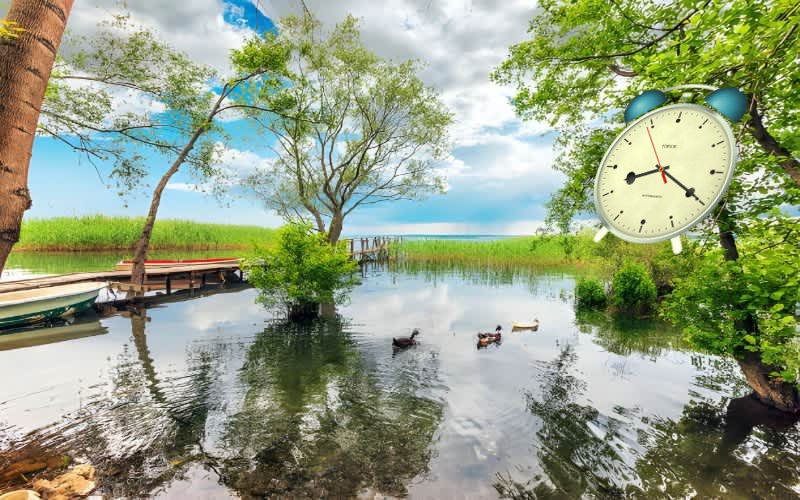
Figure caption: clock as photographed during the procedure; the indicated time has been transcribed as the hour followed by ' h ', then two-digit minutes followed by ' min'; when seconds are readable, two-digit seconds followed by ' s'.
8 h 19 min 54 s
